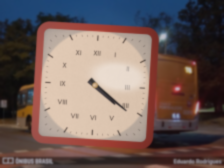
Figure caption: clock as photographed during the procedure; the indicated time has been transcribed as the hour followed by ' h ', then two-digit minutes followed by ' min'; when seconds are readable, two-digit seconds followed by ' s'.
4 h 21 min
